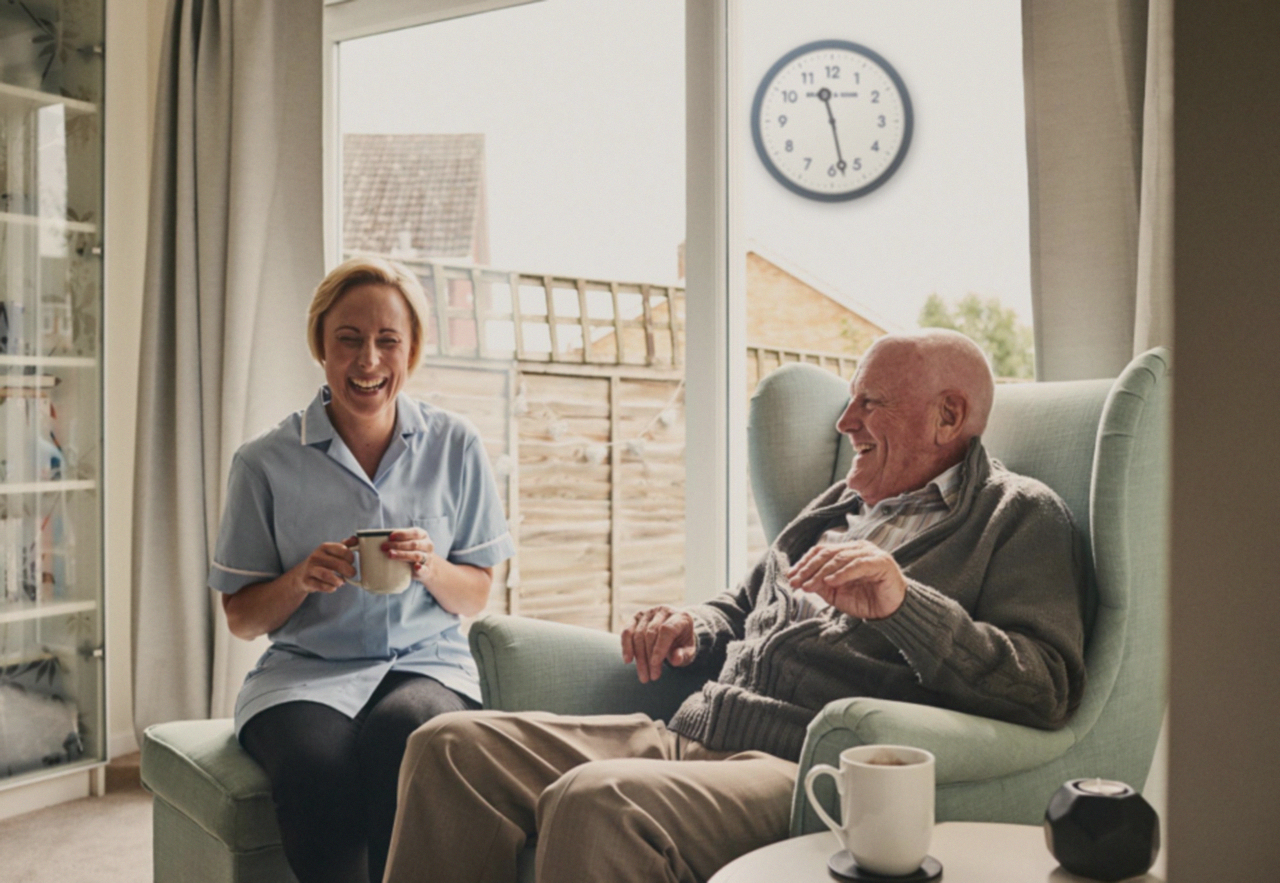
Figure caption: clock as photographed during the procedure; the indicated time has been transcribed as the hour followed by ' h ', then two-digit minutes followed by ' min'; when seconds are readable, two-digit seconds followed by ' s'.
11 h 28 min
